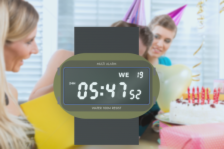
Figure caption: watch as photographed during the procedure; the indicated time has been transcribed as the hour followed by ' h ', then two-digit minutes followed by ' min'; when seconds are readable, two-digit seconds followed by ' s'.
5 h 47 min 52 s
